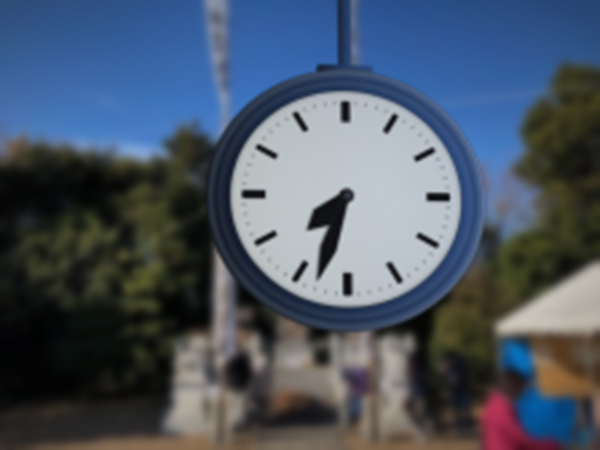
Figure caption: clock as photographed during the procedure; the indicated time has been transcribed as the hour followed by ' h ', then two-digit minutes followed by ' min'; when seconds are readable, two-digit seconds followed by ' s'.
7 h 33 min
